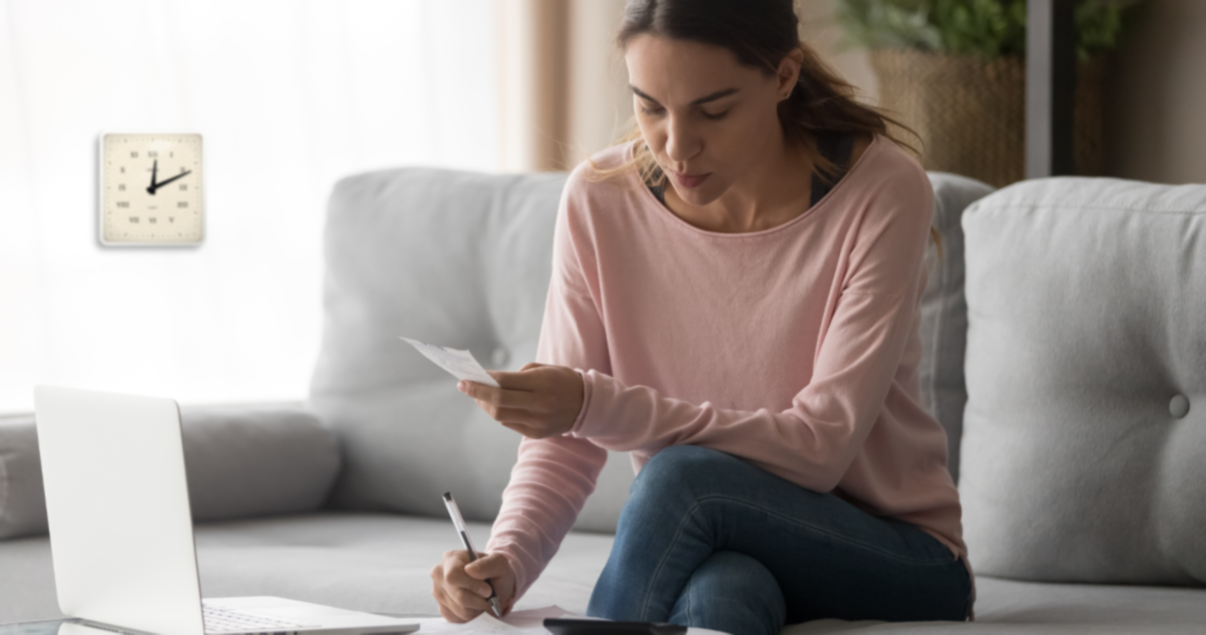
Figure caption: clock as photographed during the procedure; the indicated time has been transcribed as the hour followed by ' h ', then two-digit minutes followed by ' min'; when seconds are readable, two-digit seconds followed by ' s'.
12 h 11 min
